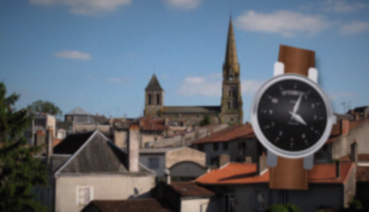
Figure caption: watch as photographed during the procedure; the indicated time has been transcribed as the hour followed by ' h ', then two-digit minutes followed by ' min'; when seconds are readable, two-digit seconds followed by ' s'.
4 h 03 min
